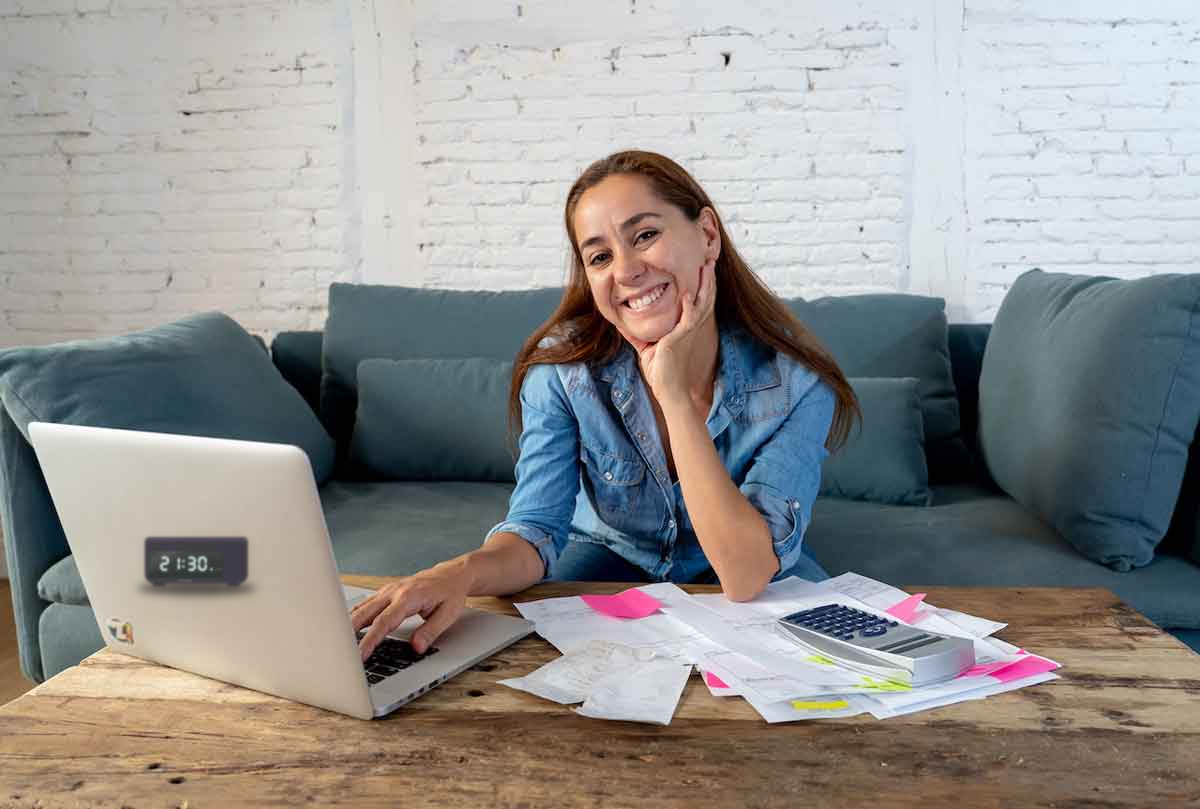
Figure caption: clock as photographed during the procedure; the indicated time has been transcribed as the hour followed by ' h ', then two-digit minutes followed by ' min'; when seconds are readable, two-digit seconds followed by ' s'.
21 h 30 min
